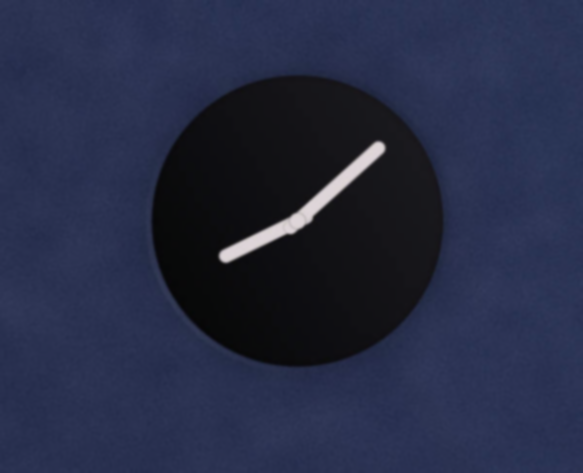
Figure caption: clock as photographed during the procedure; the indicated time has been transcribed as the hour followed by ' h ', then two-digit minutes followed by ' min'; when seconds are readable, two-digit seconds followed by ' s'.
8 h 08 min
